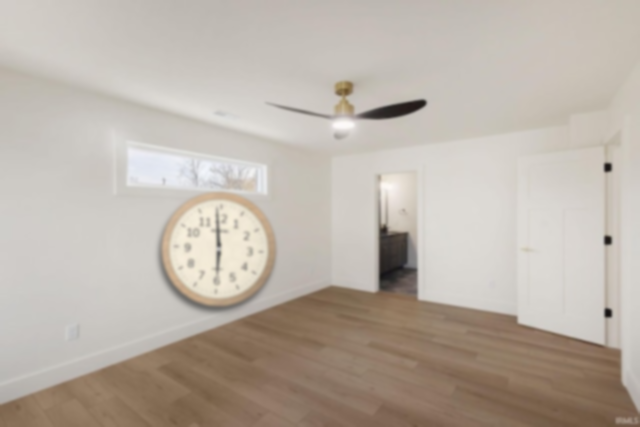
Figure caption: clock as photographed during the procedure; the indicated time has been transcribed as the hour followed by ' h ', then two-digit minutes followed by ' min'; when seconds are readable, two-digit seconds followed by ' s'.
5 h 59 min
